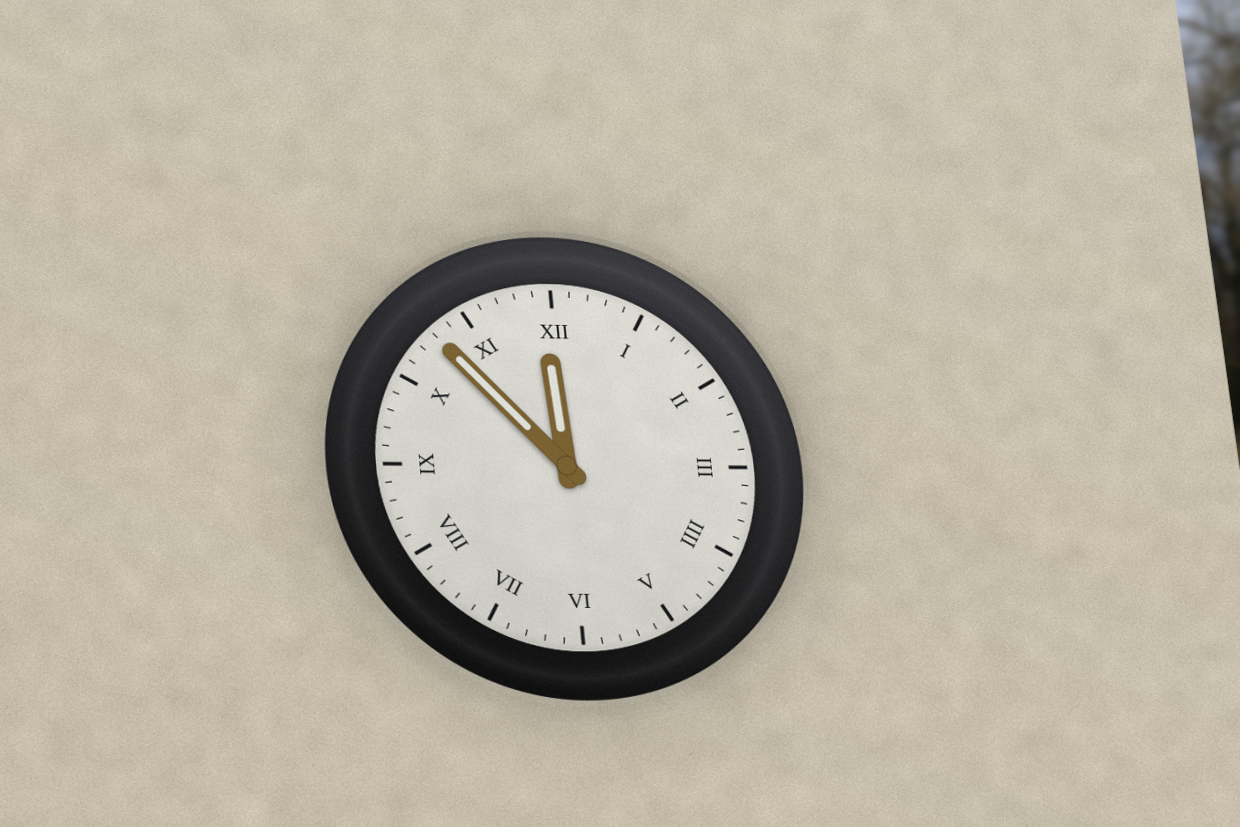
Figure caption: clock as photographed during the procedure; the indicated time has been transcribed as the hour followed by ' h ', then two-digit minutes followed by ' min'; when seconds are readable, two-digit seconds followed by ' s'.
11 h 53 min
